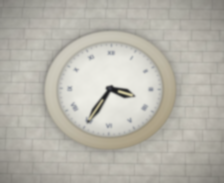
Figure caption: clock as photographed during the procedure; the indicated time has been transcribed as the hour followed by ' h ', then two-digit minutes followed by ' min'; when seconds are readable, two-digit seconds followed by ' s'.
3 h 35 min
